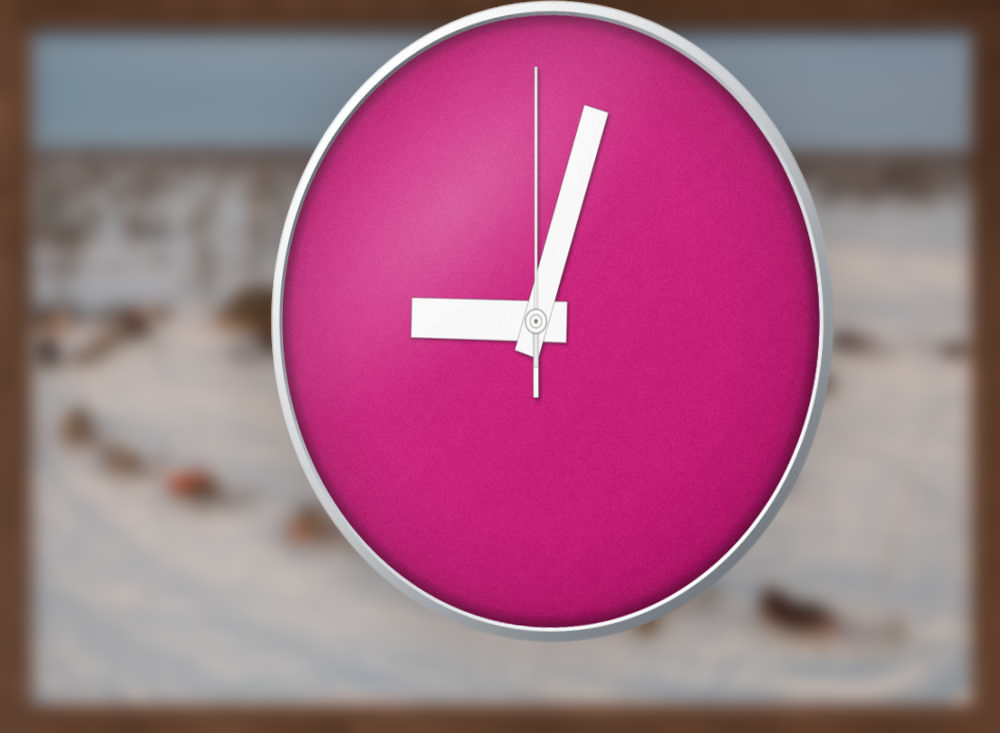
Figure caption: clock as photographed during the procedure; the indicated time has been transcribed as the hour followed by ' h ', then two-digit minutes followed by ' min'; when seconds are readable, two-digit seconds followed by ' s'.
9 h 03 min 00 s
